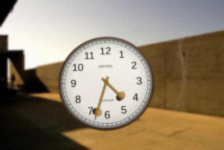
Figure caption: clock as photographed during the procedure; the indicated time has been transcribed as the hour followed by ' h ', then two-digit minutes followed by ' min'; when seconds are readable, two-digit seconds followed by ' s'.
4 h 33 min
